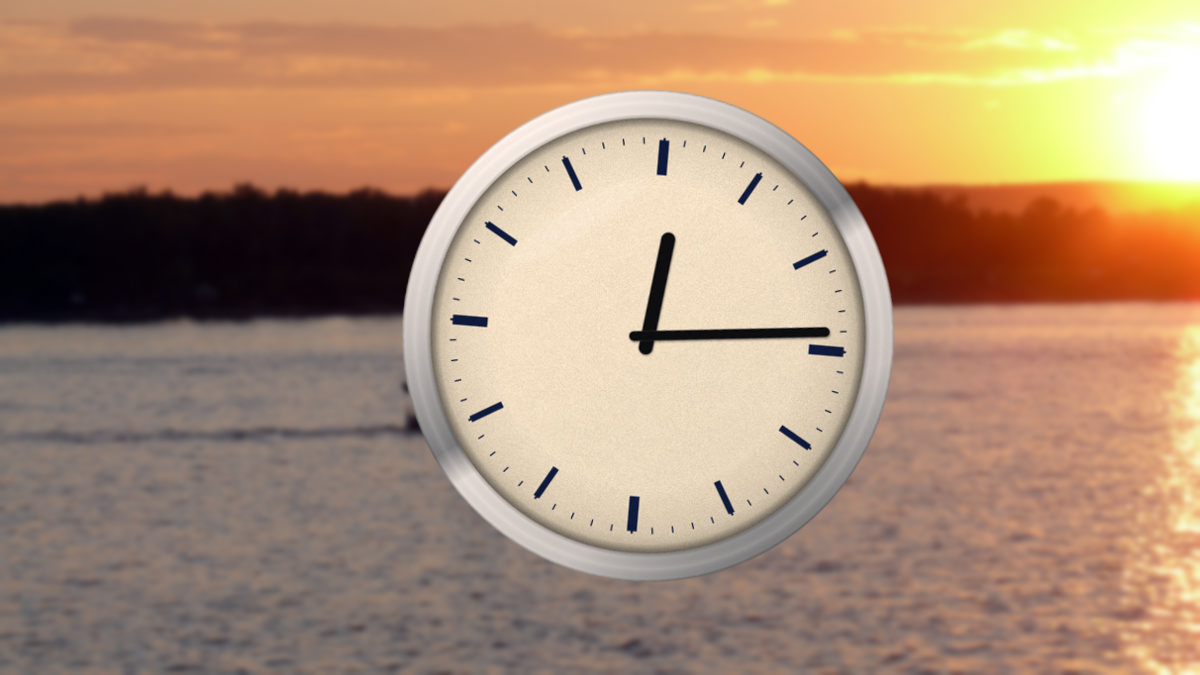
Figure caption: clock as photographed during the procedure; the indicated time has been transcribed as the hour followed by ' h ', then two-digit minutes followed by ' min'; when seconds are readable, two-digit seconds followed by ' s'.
12 h 14 min
